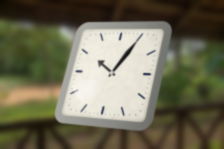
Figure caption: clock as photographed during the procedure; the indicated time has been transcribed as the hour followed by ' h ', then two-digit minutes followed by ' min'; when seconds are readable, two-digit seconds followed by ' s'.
10 h 05 min
